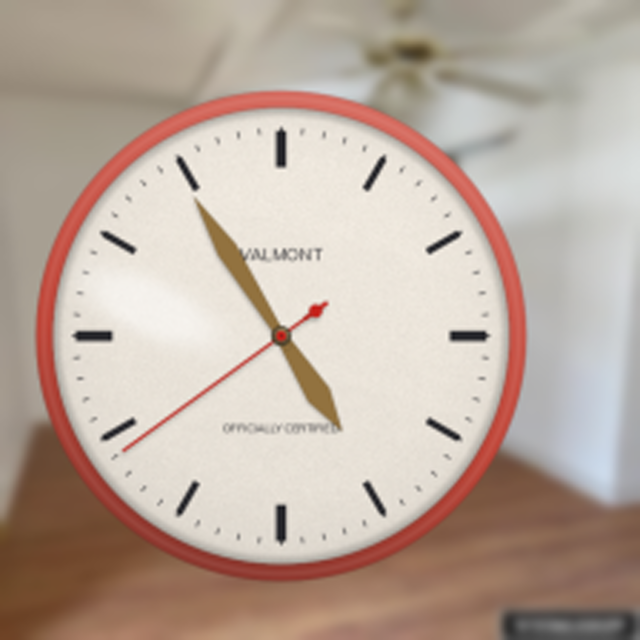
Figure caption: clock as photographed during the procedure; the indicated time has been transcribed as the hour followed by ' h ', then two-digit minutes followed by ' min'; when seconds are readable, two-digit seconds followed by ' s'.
4 h 54 min 39 s
